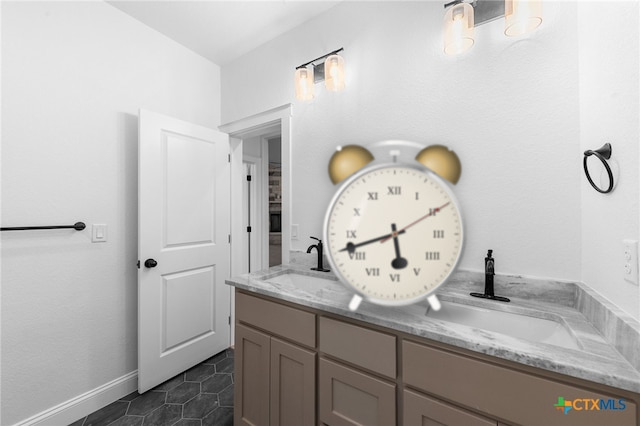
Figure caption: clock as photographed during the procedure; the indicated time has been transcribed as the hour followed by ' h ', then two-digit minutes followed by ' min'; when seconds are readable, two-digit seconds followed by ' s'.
5 h 42 min 10 s
